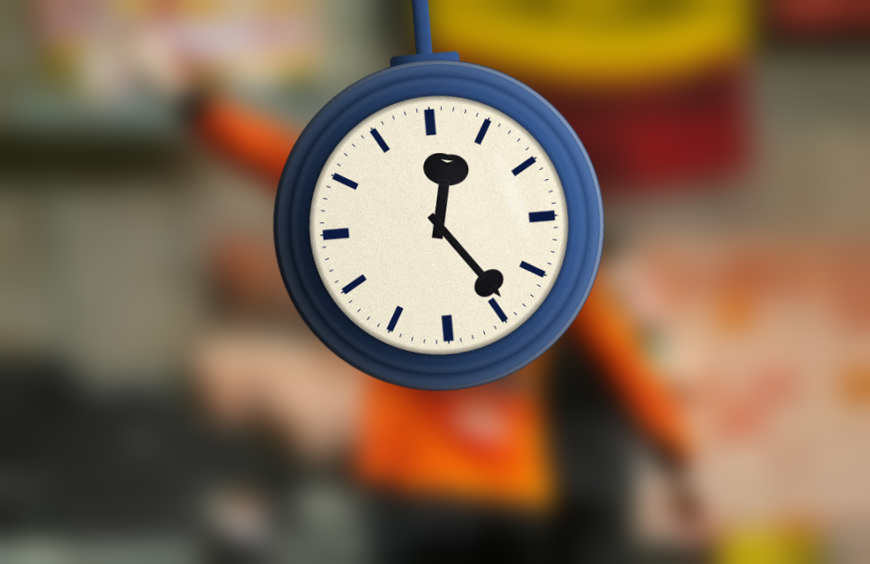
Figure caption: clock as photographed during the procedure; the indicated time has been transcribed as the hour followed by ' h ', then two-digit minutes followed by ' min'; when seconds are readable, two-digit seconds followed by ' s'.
12 h 24 min
